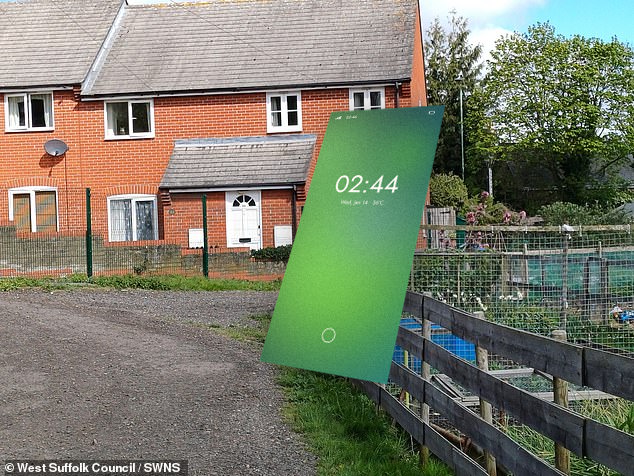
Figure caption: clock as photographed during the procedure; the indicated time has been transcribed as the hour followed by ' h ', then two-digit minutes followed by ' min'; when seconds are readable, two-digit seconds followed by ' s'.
2 h 44 min
